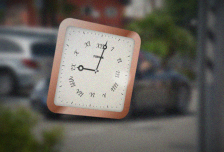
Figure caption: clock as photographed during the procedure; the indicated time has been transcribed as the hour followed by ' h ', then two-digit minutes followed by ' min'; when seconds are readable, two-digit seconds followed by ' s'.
9 h 02 min
